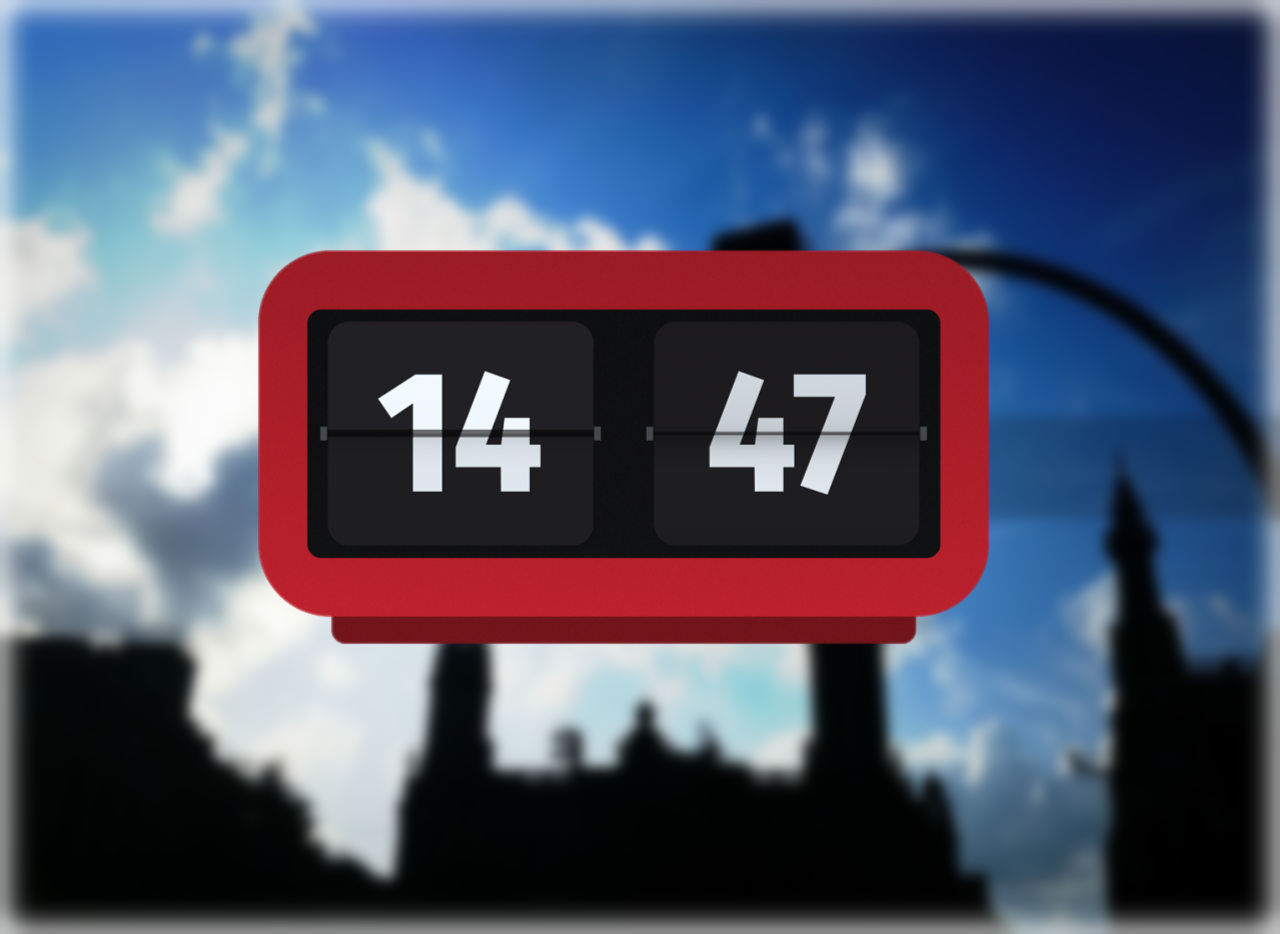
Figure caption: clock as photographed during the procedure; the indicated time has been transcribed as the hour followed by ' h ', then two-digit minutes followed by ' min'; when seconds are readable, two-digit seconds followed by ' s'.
14 h 47 min
